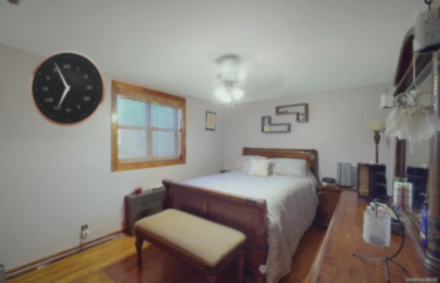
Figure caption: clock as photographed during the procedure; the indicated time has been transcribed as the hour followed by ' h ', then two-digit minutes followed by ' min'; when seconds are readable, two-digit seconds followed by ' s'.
6 h 56 min
